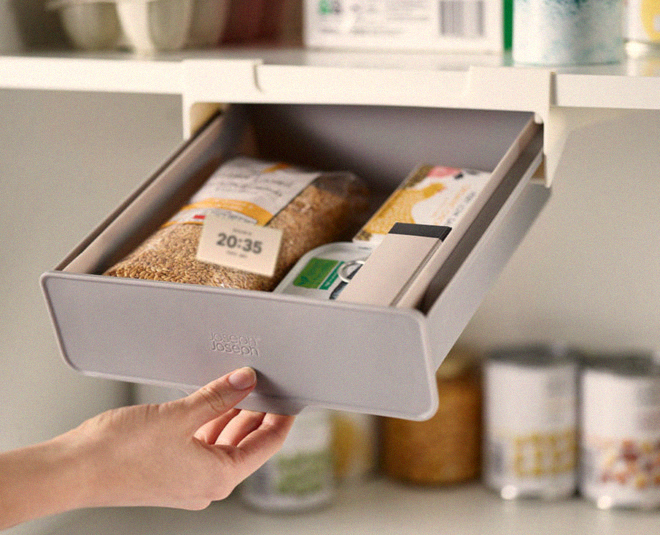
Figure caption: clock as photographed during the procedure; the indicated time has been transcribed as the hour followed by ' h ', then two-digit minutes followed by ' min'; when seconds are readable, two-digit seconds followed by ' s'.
20 h 35 min
